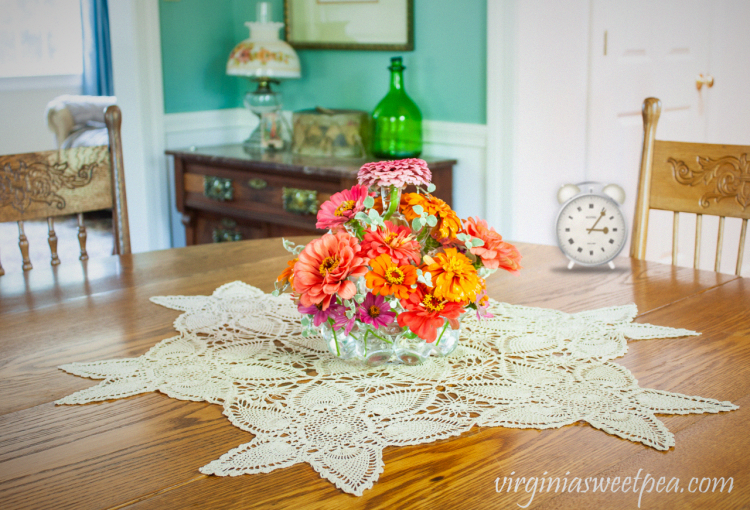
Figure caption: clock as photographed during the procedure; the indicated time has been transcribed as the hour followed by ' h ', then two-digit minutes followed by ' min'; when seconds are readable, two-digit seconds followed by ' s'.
3 h 06 min
